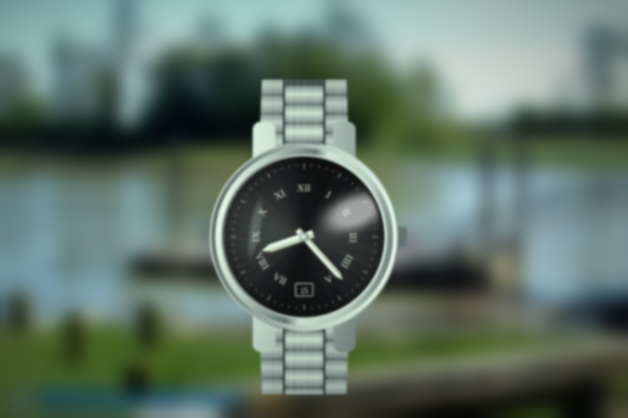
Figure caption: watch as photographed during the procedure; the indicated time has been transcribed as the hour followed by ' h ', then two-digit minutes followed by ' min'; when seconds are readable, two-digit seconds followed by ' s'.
8 h 23 min
